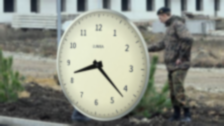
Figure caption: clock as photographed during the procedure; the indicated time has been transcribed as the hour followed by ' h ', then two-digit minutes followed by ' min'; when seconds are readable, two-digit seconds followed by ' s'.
8 h 22 min
